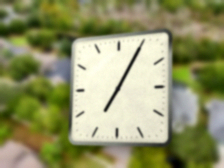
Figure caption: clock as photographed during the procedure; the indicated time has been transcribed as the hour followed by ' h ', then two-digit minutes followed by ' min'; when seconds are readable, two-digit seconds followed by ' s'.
7 h 05 min
